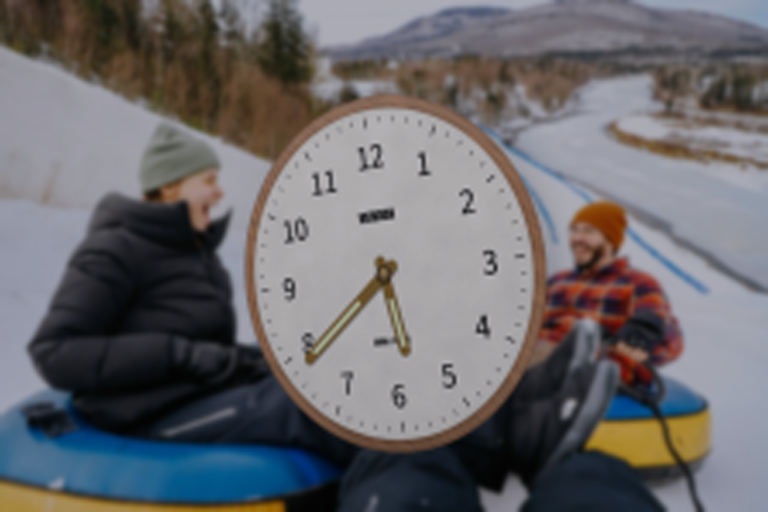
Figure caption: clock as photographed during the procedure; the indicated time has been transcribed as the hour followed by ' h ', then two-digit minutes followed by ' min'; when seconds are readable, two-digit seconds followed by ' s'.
5 h 39 min
